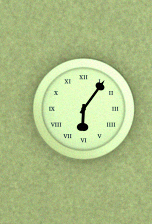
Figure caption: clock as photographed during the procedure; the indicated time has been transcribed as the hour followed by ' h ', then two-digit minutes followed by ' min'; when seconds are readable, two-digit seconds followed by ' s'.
6 h 06 min
